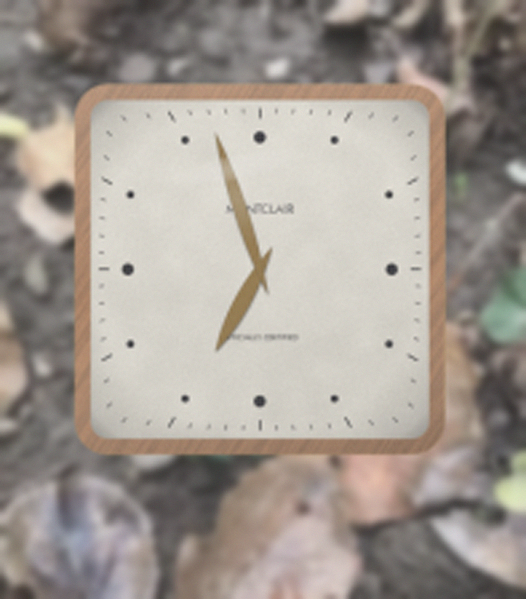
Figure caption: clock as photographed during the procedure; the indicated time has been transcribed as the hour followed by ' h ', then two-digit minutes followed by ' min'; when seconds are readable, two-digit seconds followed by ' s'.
6 h 57 min
